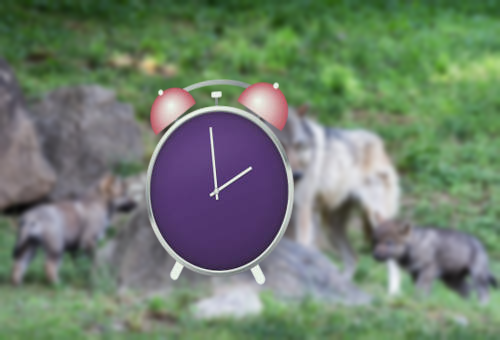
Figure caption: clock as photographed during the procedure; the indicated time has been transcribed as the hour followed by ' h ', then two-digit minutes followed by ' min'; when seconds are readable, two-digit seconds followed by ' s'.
1 h 59 min
